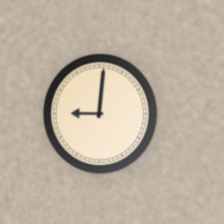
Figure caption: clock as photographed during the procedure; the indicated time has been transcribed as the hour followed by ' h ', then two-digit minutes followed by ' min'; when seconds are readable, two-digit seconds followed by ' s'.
9 h 01 min
